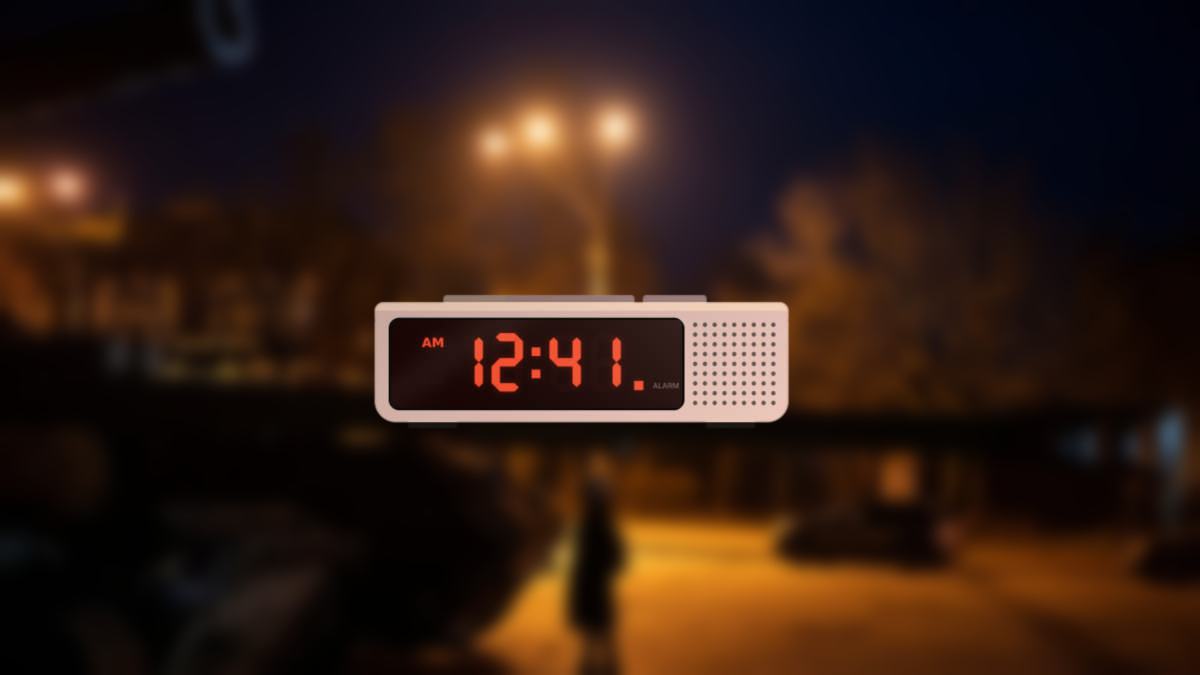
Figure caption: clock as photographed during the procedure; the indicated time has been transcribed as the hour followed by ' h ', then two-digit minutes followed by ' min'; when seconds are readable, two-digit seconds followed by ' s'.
12 h 41 min
